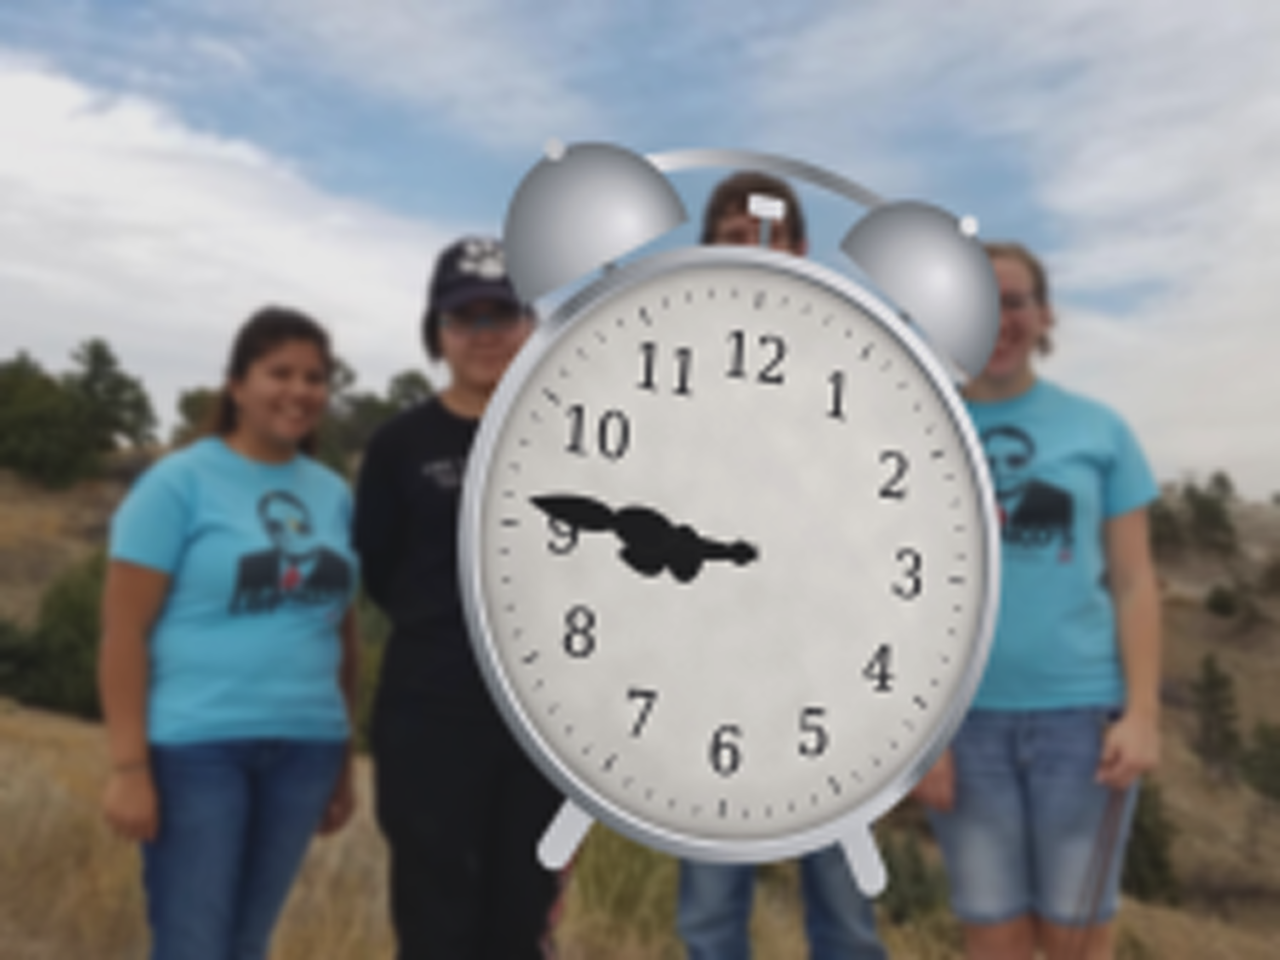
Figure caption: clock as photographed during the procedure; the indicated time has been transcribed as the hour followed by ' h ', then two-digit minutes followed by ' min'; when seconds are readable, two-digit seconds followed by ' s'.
8 h 46 min
